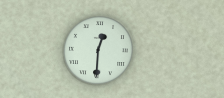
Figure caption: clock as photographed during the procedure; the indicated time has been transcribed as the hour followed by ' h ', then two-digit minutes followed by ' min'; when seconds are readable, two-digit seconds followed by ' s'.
12 h 30 min
